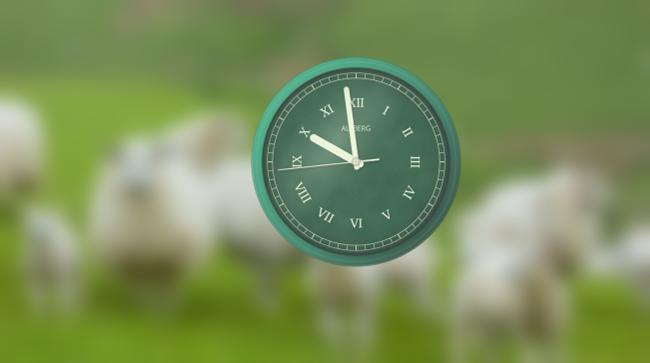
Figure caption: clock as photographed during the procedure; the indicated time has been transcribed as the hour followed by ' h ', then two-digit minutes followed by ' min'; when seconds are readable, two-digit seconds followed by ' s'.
9 h 58 min 44 s
